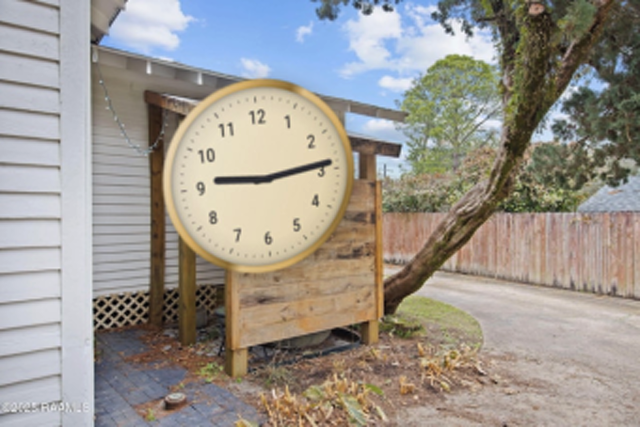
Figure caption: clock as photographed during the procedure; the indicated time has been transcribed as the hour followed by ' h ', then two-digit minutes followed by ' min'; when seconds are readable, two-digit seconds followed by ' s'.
9 h 14 min
